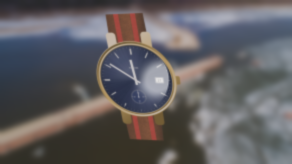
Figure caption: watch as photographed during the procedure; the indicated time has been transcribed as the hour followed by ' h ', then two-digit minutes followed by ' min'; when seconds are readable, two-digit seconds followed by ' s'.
11 h 51 min
